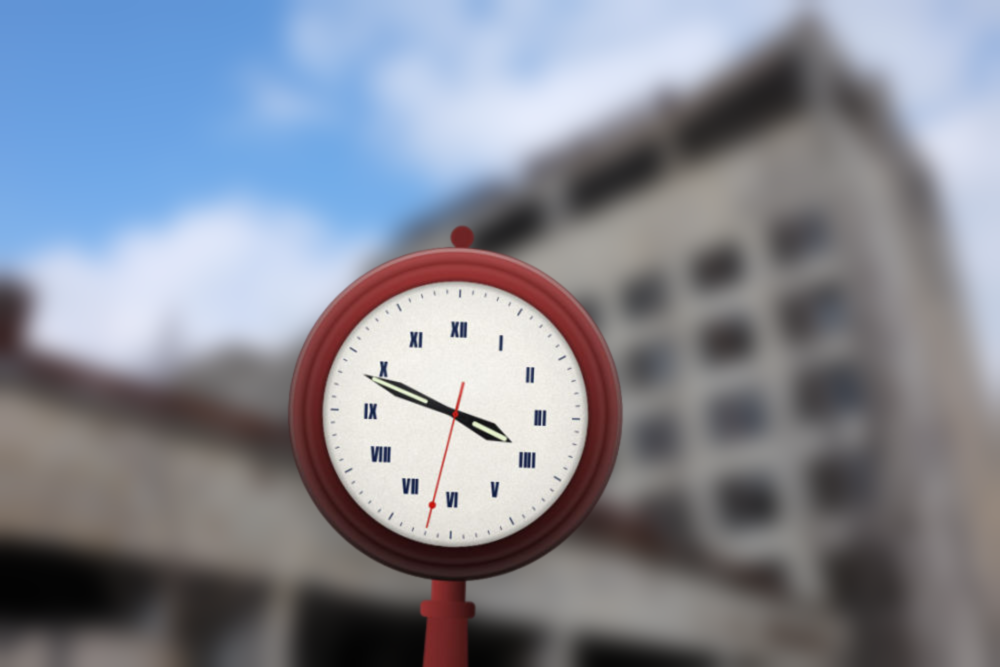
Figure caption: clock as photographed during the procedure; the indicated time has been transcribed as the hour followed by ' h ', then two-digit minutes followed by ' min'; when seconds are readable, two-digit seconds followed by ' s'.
3 h 48 min 32 s
